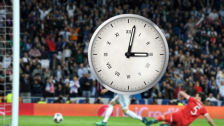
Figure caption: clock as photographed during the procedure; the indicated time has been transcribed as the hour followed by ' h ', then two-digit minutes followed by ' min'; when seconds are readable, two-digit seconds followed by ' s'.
3 h 02 min
